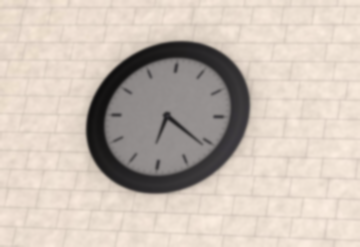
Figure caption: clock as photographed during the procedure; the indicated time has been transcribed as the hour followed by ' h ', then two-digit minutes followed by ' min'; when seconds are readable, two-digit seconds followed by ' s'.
6 h 21 min
